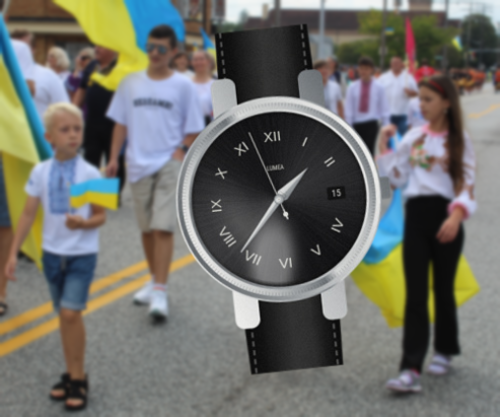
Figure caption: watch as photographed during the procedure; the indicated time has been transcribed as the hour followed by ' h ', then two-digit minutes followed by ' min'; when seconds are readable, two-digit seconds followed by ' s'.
1 h 36 min 57 s
